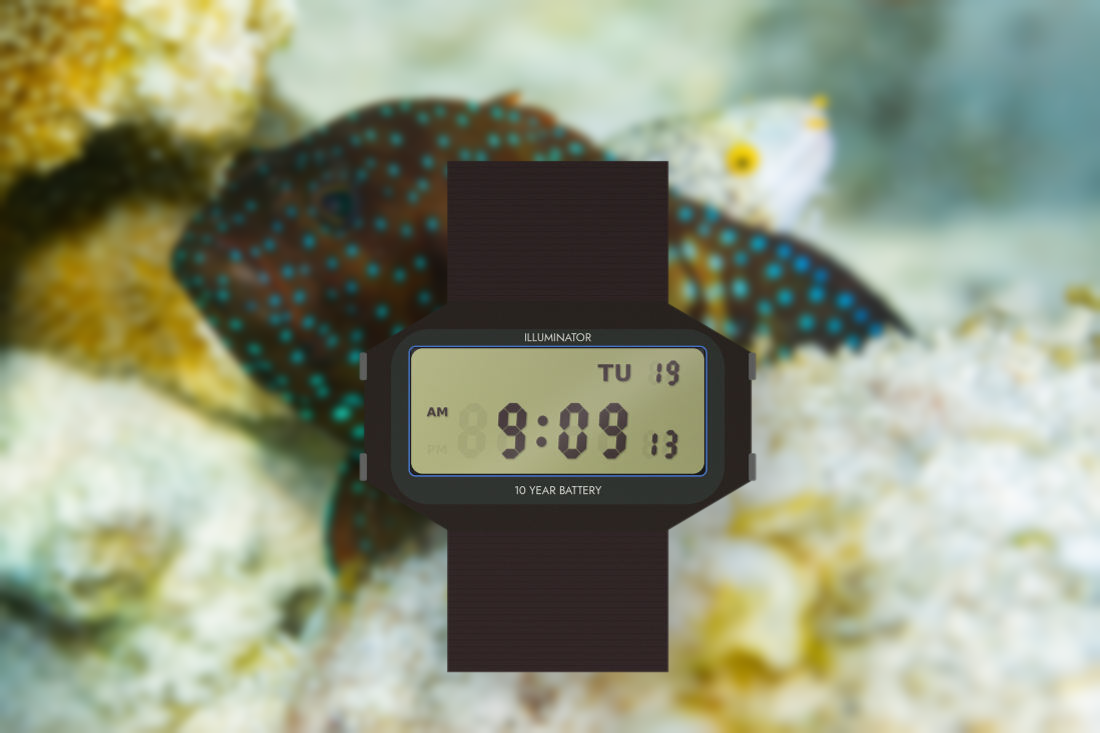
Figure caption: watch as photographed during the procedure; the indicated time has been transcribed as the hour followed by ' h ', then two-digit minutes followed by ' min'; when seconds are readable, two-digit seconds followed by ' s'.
9 h 09 min 13 s
